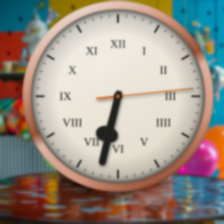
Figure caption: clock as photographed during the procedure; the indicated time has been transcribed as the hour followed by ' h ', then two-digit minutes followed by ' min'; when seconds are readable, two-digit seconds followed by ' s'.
6 h 32 min 14 s
